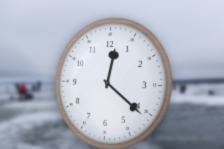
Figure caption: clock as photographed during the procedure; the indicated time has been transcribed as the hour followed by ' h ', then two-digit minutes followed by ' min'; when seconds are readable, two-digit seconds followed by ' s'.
12 h 21 min
